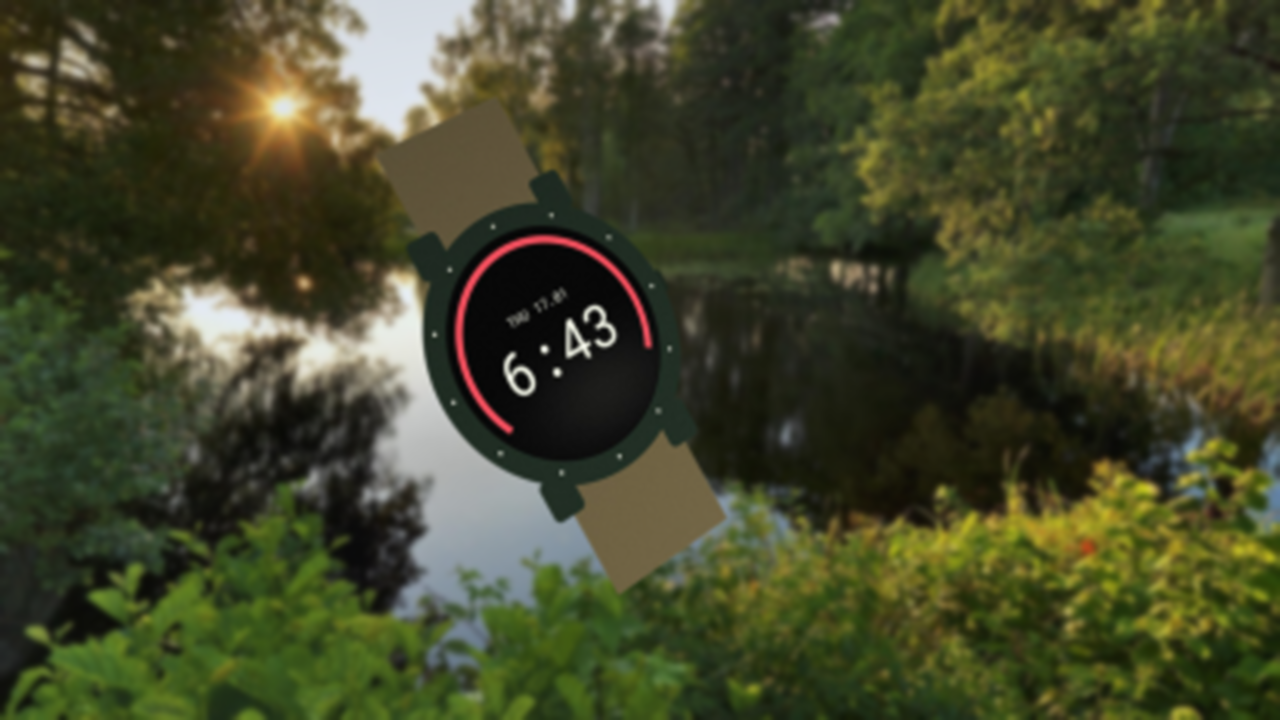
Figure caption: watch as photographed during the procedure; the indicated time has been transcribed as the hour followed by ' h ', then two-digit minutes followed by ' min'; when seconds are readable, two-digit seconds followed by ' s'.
6 h 43 min
